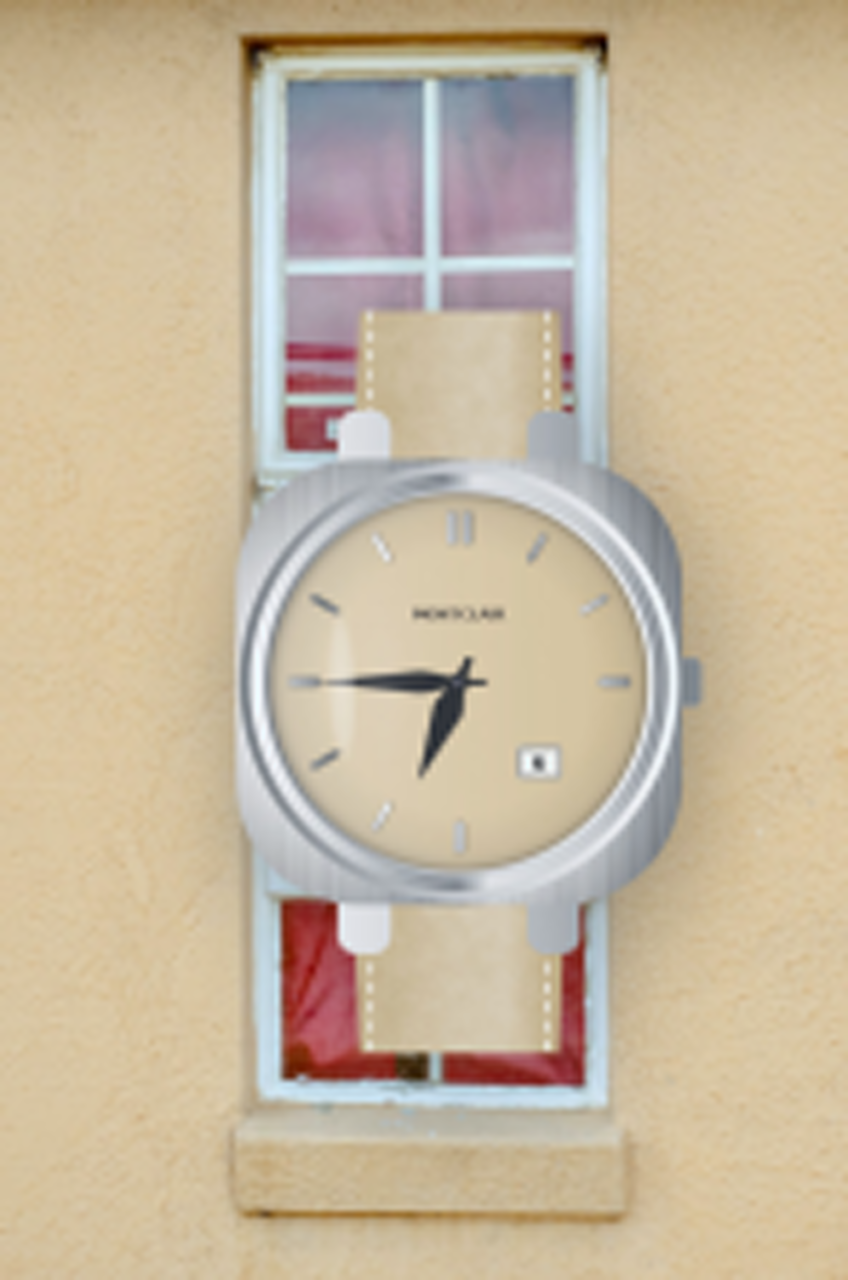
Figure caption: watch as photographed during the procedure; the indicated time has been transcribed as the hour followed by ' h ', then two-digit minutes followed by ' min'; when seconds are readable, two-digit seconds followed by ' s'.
6 h 45 min
